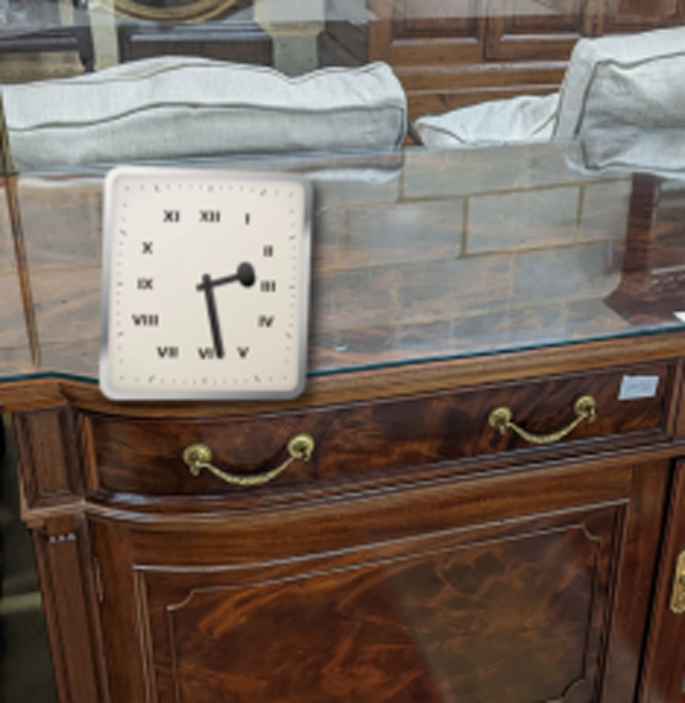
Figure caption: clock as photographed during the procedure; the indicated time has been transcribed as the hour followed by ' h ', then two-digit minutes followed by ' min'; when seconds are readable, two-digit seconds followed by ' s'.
2 h 28 min
